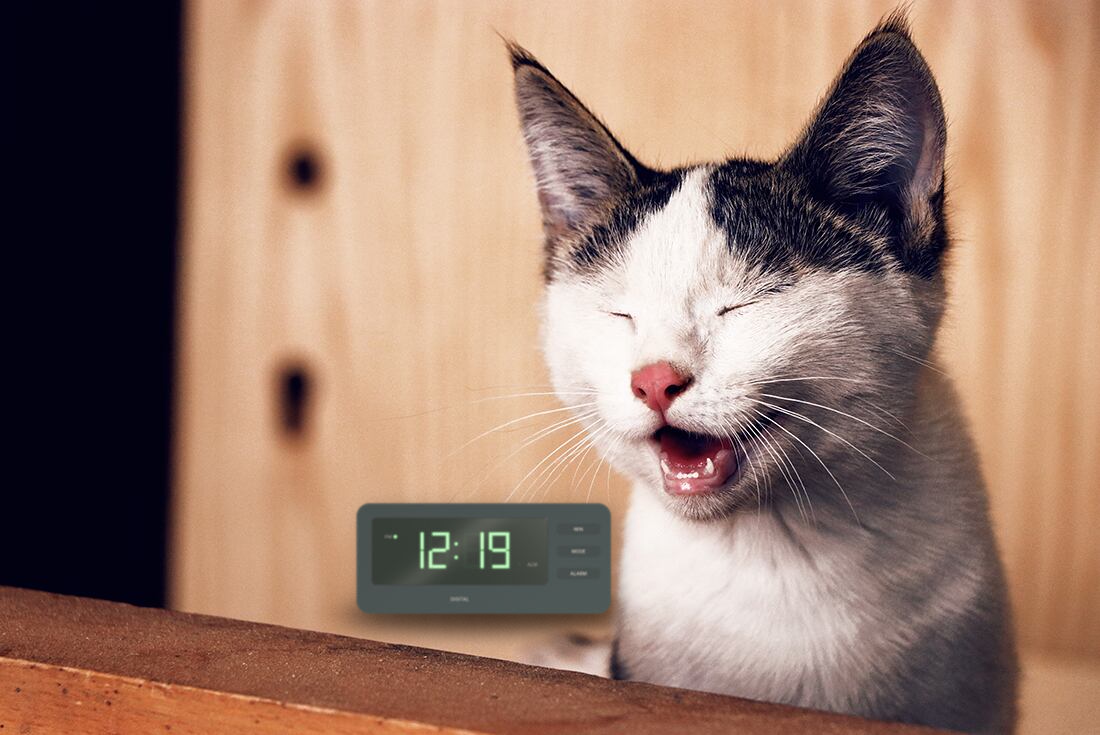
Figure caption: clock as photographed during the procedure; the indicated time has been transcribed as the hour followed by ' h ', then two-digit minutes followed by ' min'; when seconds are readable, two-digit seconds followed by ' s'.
12 h 19 min
